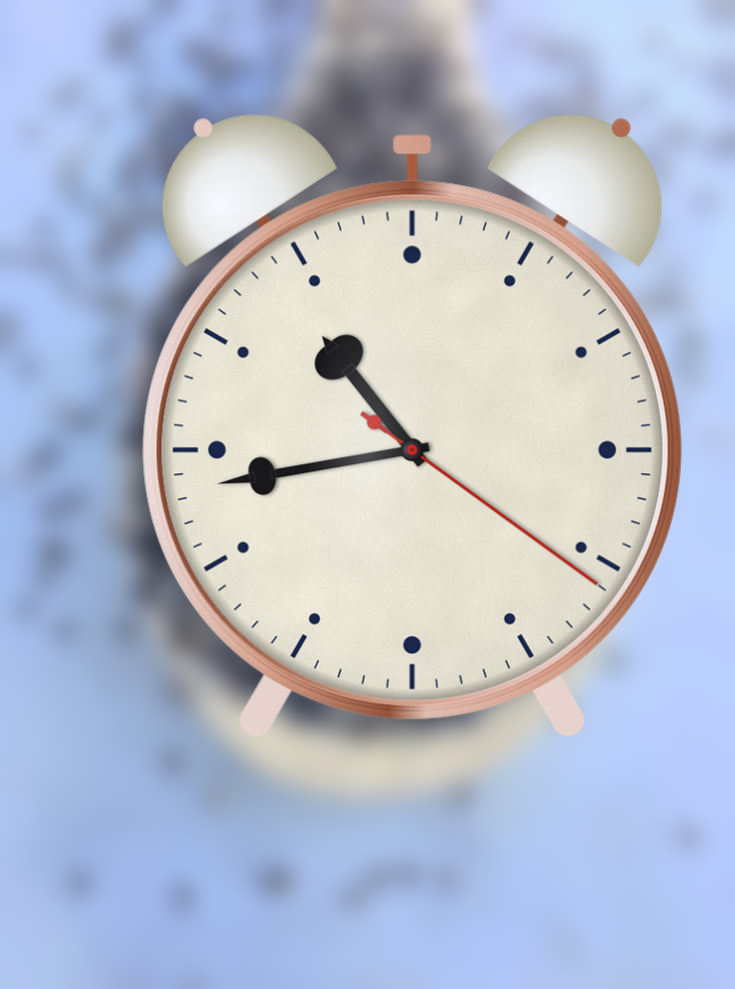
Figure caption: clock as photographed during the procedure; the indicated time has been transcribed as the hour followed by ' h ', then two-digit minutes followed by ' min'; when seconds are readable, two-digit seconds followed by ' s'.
10 h 43 min 21 s
